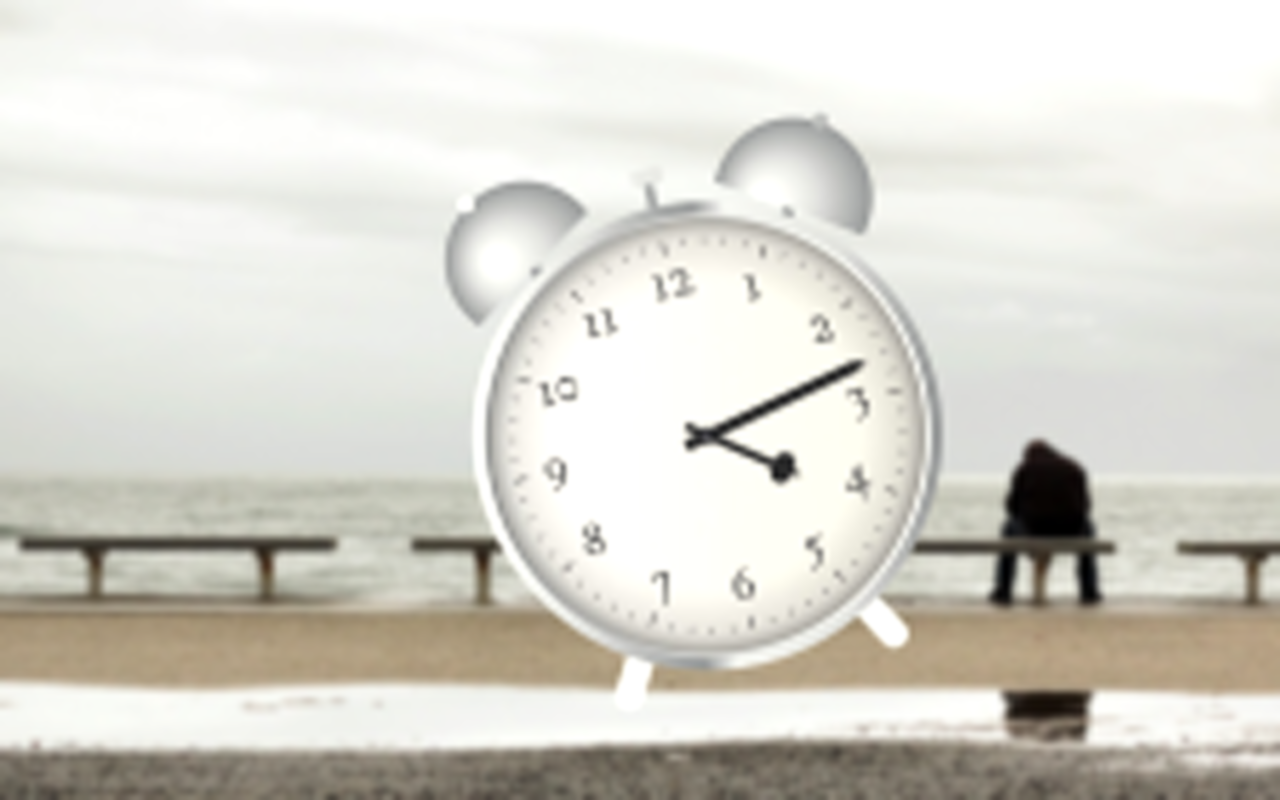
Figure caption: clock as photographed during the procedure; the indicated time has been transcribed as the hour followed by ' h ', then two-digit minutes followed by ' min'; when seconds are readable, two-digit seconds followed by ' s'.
4 h 13 min
